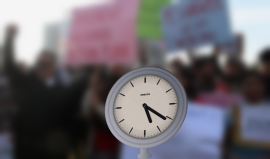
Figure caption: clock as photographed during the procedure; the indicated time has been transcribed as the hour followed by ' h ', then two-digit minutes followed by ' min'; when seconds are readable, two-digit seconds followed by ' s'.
5 h 21 min
